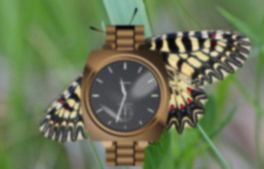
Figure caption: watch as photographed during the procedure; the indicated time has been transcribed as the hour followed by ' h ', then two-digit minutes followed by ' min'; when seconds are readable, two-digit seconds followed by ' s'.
11 h 33 min
